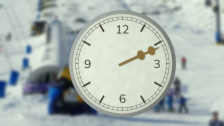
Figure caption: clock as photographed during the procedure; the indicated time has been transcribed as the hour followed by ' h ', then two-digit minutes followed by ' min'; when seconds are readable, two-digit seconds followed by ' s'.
2 h 11 min
